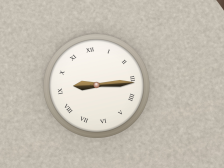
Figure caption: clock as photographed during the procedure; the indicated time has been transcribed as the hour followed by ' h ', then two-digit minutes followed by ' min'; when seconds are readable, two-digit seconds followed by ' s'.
9 h 16 min
